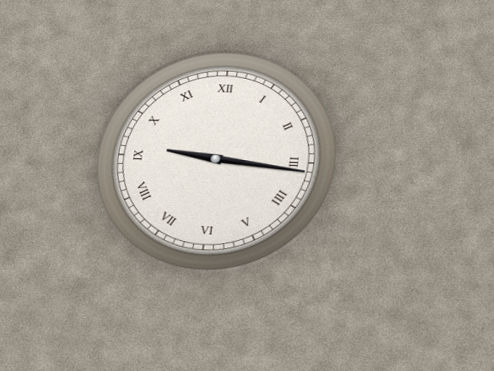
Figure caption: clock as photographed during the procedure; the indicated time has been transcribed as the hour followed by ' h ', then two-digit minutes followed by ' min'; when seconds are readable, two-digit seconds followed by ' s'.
9 h 16 min
